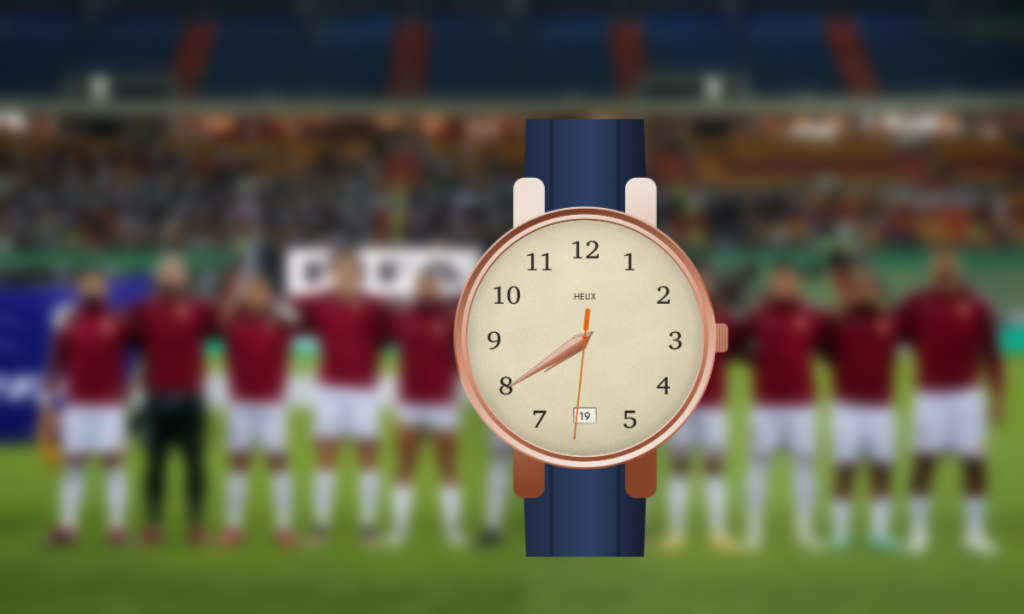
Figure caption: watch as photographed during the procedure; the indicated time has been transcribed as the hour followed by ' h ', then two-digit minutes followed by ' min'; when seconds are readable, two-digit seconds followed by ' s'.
7 h 39 min 31 s
